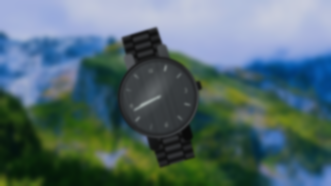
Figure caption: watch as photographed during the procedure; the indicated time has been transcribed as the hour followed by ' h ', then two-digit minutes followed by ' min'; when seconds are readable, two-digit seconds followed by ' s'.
8 h 43 min
